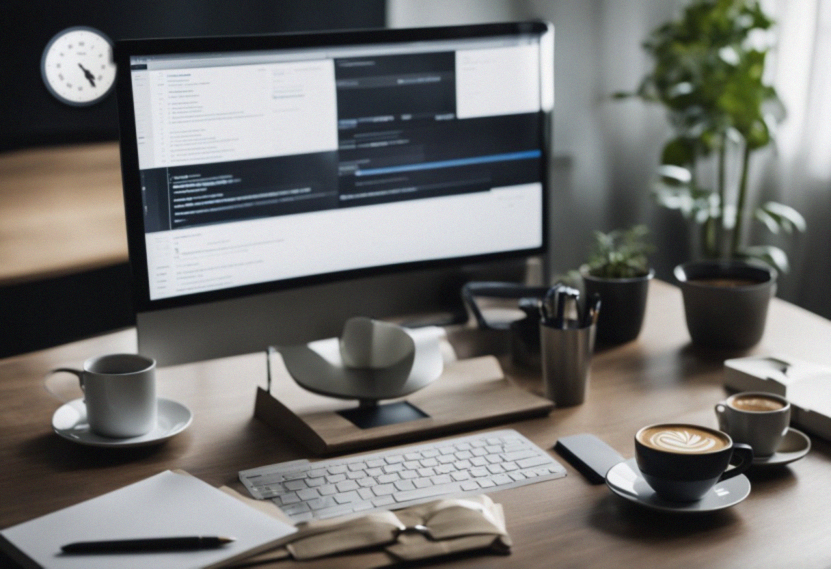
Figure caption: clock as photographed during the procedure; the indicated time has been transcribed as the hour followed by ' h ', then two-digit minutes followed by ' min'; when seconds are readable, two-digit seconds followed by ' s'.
4 h 24 min
